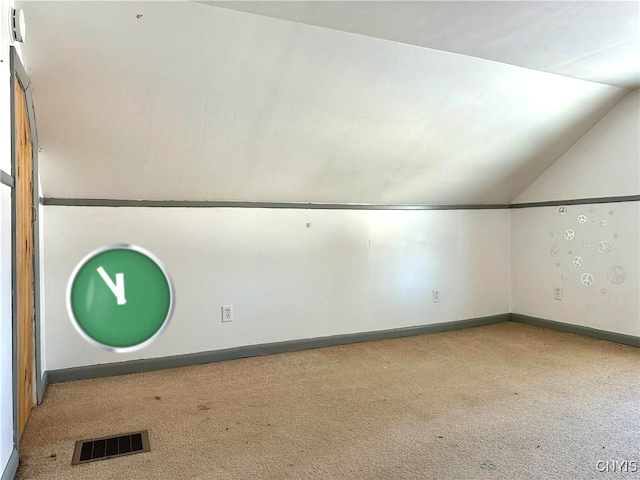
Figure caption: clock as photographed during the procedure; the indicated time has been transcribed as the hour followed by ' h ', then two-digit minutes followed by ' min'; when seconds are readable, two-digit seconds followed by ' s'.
11 h 54 min
